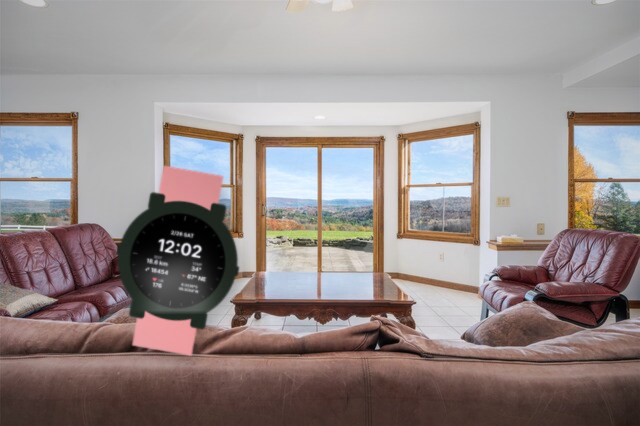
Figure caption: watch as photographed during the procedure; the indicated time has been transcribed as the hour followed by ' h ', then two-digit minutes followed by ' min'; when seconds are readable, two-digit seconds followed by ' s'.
12 h 02 min
